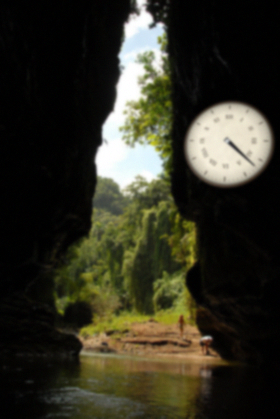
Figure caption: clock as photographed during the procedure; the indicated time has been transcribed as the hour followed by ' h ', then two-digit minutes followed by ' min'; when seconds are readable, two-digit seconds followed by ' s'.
4 h 22 min
